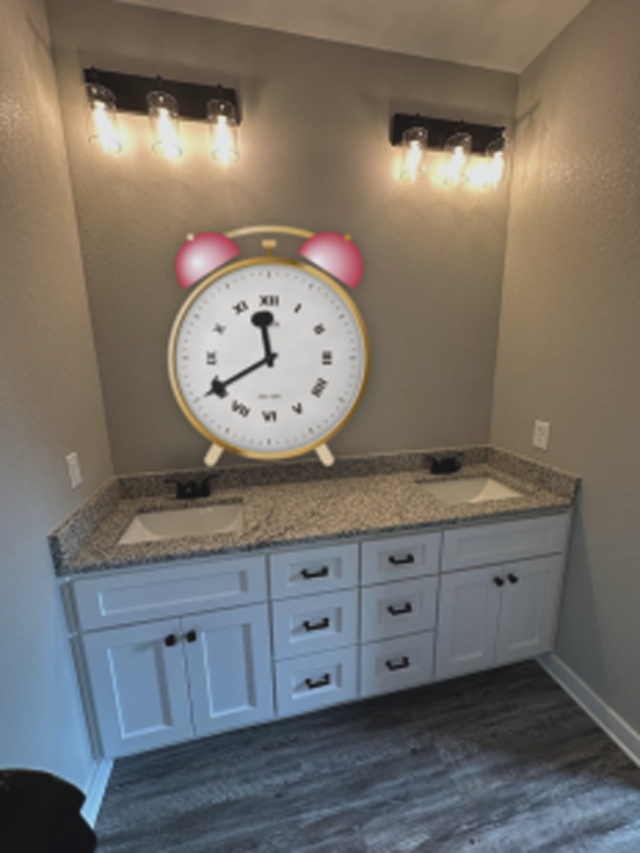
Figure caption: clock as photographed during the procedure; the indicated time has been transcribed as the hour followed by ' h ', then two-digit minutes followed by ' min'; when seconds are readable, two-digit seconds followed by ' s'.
11 h 40 min
